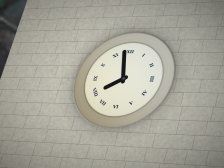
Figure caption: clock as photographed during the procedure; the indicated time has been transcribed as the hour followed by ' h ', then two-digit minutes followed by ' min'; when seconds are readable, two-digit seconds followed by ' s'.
7 h 58 min
